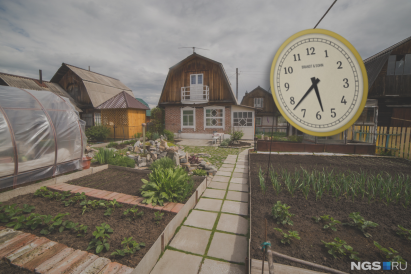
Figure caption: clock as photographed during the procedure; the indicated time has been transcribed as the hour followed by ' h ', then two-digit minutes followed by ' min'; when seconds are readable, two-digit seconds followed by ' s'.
5 h 38 min
